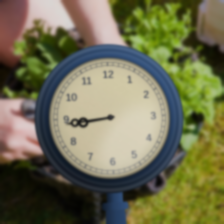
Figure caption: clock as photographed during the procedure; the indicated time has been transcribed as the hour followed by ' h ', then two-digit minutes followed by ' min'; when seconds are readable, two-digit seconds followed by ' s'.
8 h 44 min
